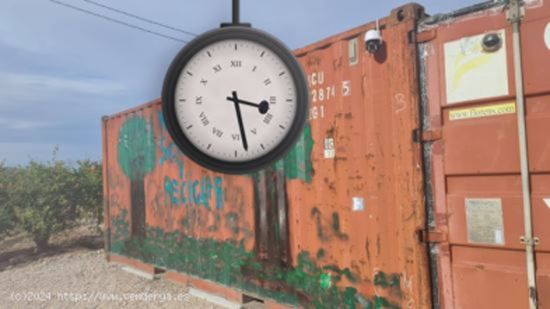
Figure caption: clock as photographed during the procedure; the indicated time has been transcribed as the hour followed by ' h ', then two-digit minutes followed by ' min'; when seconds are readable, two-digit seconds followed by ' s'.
3 h 28 min
